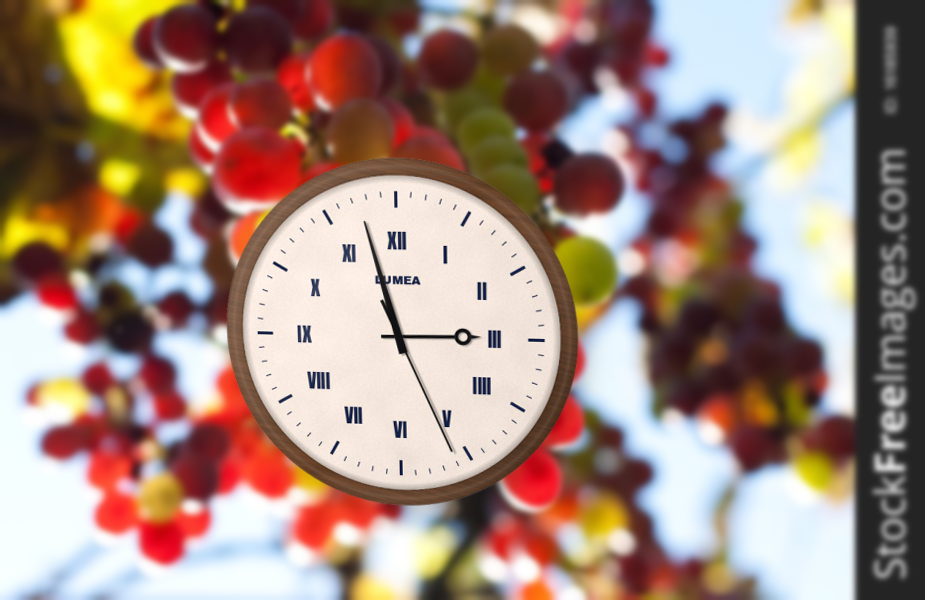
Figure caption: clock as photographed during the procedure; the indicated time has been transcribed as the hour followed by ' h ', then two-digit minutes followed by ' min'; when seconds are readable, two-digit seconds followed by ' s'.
2 h 57 min 26 s
